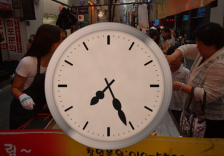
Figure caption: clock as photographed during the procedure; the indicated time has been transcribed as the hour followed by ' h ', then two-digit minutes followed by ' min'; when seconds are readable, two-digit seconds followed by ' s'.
7 h 26 min
